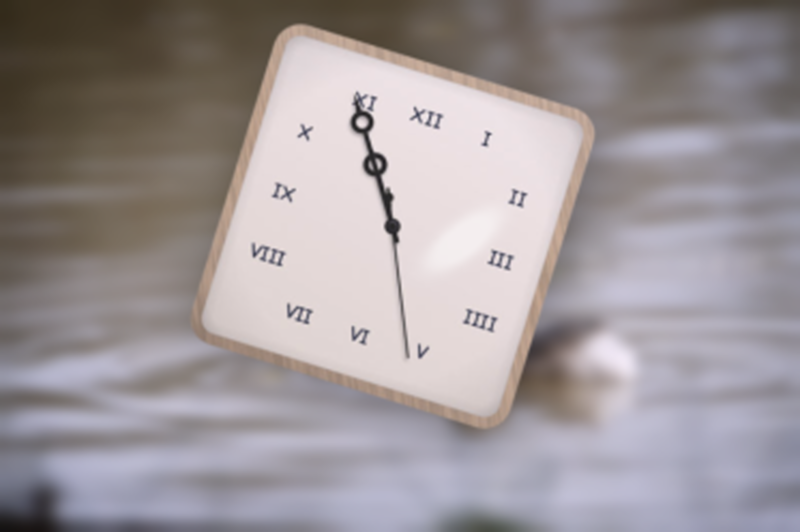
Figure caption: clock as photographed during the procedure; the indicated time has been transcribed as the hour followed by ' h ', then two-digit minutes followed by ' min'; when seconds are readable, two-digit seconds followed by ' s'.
10 h 54 min 26 s
